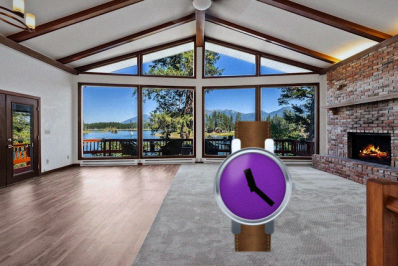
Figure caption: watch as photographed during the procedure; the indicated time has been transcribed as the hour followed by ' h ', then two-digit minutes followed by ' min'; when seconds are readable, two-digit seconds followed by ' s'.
11 h 22 min
